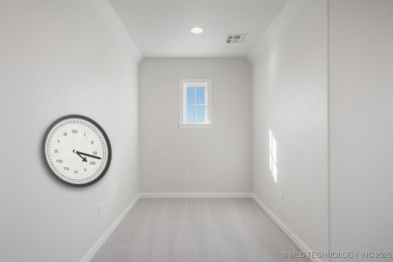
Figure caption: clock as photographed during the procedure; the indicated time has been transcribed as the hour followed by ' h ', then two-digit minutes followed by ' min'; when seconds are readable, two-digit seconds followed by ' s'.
4 h 17 min
